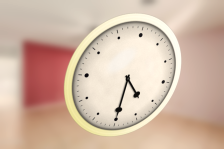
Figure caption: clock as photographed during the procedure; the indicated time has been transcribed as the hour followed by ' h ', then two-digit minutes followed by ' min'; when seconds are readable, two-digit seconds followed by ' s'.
4 h 30 min
